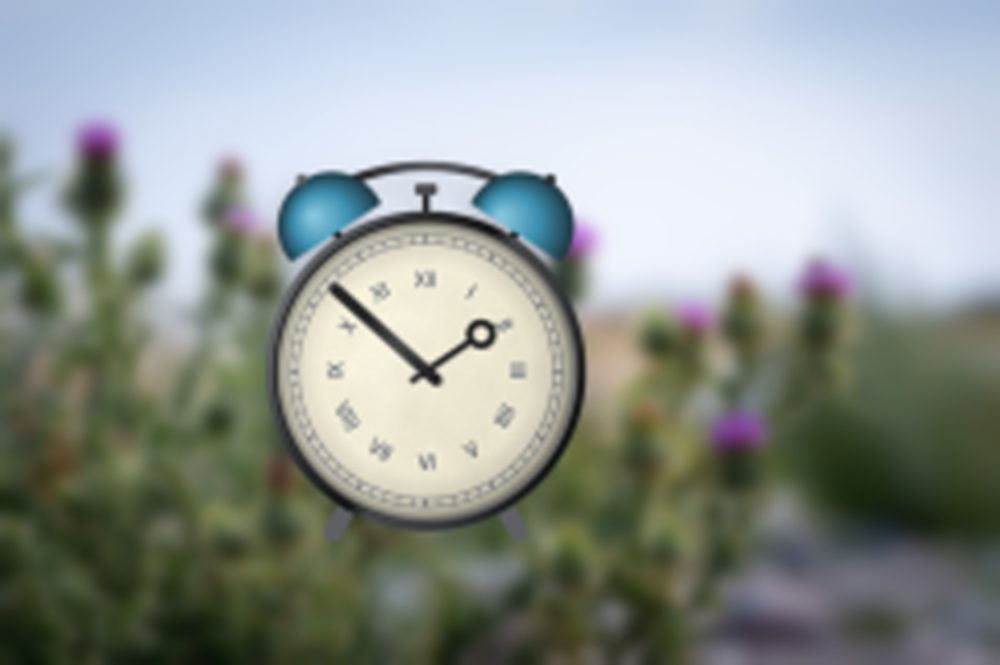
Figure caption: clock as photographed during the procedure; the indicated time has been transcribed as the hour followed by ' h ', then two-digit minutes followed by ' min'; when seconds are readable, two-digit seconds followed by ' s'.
1 h 52 min
